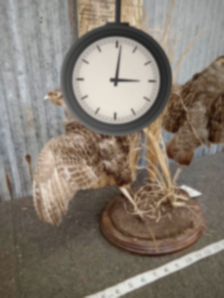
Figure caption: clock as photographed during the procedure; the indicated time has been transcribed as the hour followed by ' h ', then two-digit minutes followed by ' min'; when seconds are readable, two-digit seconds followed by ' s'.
3 h 01 min
